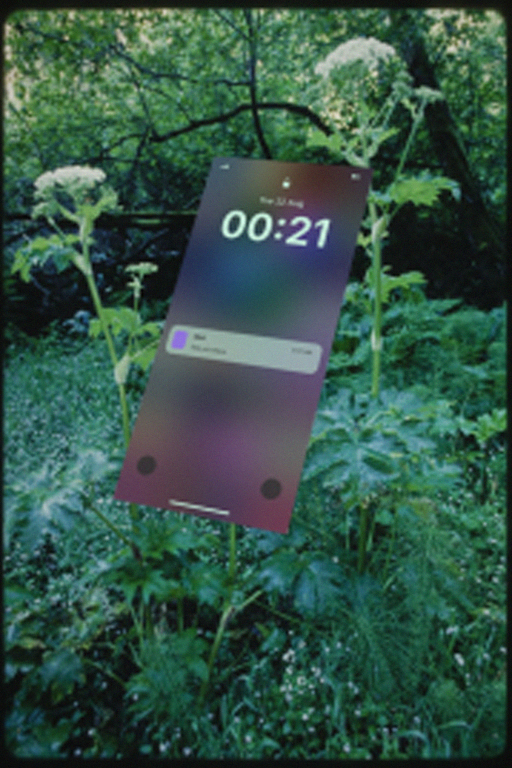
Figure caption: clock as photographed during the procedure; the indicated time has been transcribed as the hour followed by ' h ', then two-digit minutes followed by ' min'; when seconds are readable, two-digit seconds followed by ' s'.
0 h 21 min
